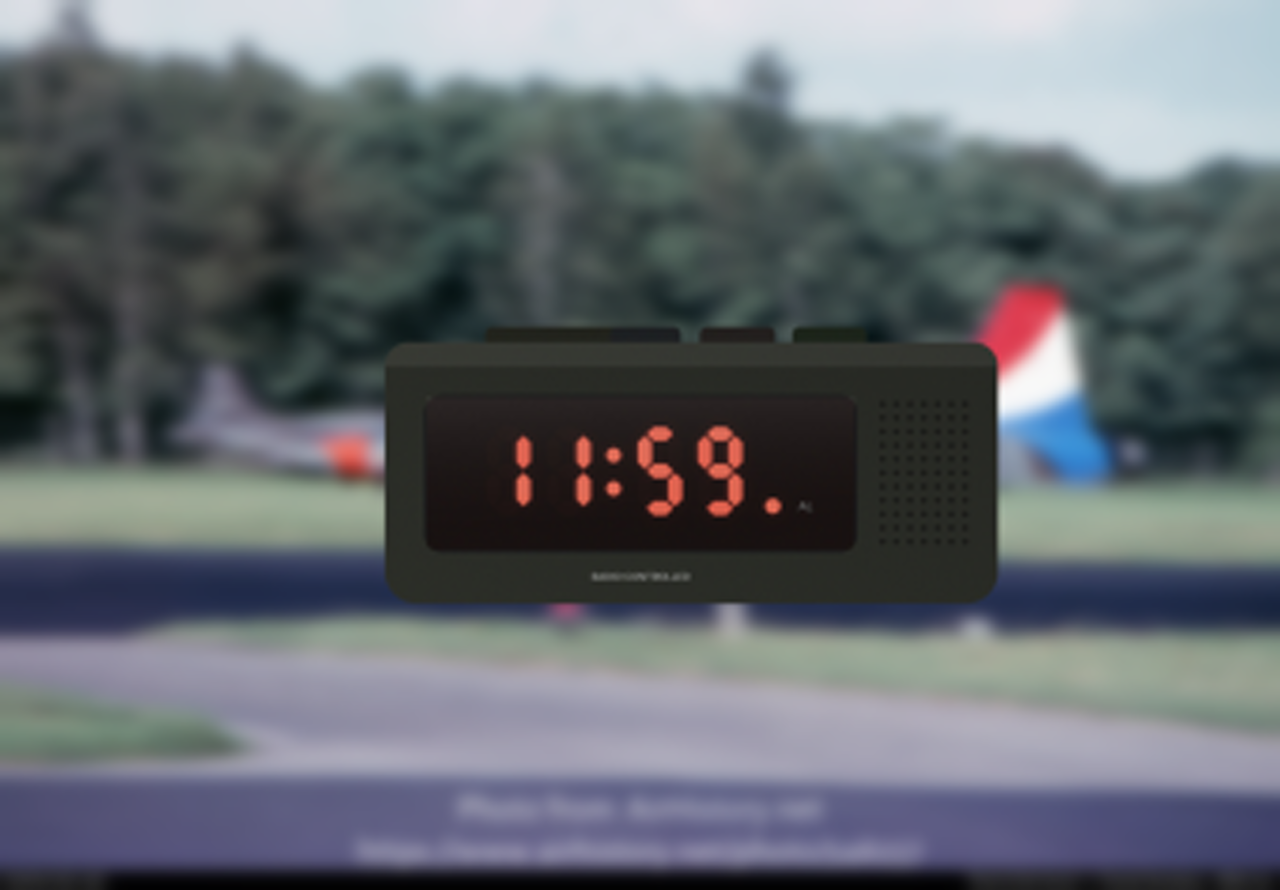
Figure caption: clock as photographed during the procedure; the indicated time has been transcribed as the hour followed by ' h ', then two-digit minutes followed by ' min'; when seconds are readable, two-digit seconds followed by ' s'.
11 h 59 min
